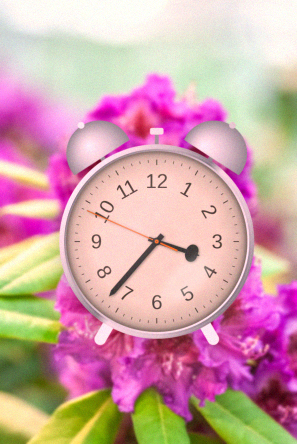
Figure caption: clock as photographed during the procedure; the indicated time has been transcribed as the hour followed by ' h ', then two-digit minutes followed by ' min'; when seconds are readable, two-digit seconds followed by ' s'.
3 h 36 min 49 s
